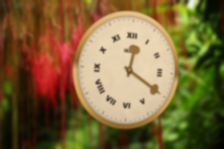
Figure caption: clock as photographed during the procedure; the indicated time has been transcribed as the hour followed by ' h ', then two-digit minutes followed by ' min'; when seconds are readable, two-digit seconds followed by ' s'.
12 h 20 min
